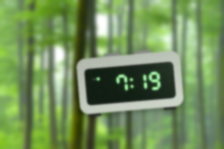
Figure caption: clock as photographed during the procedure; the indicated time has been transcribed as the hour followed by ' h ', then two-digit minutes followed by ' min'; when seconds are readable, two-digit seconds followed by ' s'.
7 h 19 min
